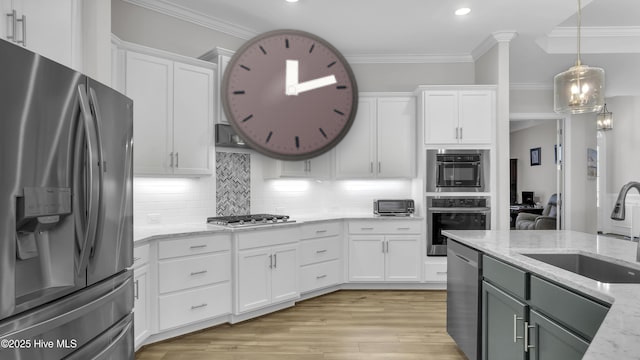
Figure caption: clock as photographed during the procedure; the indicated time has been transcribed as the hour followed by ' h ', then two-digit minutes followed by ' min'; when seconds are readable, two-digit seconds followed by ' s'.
12 h 13 min
